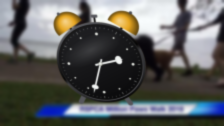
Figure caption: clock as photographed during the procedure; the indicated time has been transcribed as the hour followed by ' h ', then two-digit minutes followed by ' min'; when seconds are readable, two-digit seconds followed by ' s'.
2 h 33 min
